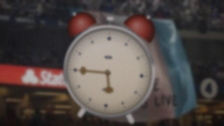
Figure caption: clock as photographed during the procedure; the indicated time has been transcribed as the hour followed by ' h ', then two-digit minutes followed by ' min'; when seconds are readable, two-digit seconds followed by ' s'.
5 h 45 min
